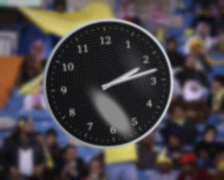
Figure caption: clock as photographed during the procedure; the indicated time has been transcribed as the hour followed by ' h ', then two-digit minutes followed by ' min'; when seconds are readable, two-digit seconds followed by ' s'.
2 h 13 min
